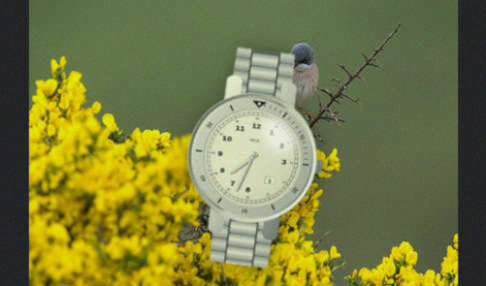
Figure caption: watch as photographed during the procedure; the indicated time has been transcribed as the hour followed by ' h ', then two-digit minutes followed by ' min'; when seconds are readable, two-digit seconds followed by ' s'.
7 h 33 min
